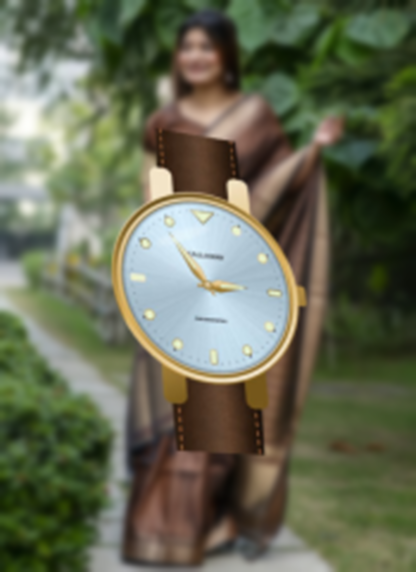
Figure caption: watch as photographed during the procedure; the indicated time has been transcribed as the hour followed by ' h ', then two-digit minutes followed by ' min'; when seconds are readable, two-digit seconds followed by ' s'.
2 h 54 min
